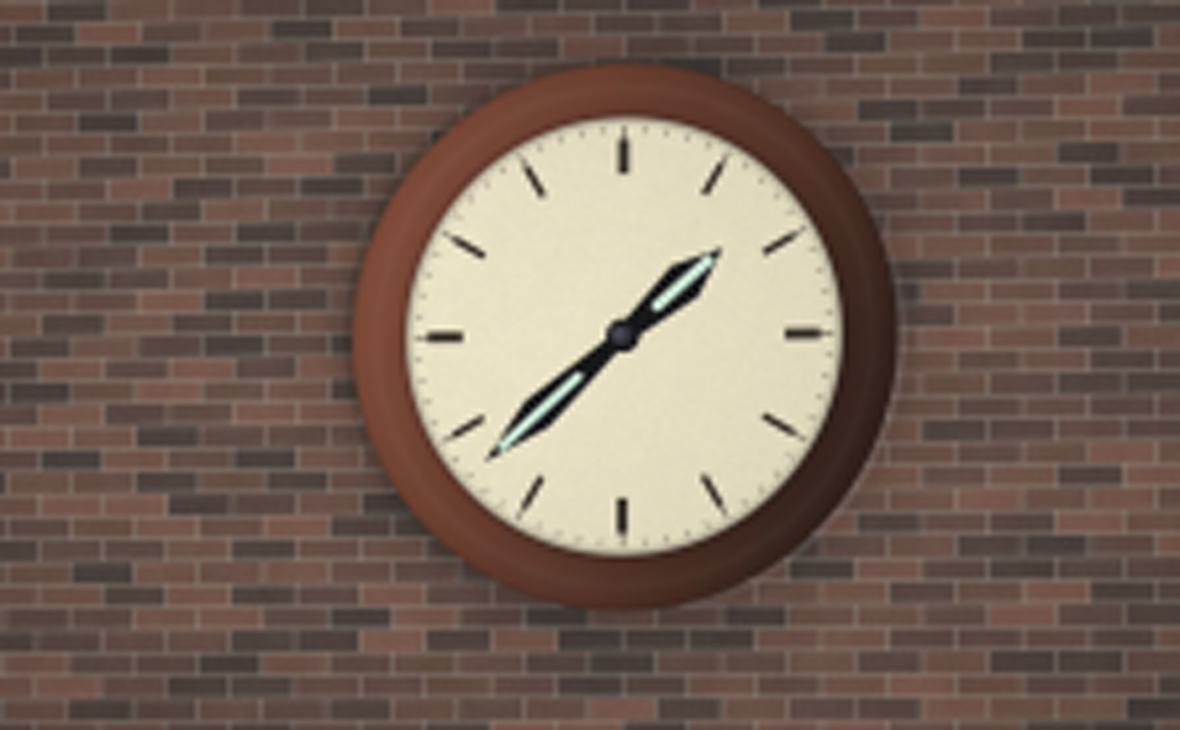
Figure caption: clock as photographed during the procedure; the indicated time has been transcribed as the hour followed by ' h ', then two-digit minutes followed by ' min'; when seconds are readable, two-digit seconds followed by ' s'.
1 h 38 min
